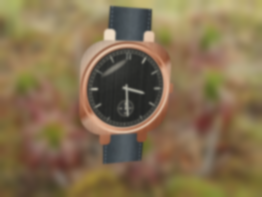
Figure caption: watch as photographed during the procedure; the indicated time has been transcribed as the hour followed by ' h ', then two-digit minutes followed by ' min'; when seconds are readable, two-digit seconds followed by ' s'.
3 h 29 min
